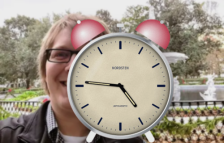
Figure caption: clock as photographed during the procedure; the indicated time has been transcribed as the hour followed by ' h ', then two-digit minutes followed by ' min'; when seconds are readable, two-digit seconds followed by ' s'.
4 h 46 min
